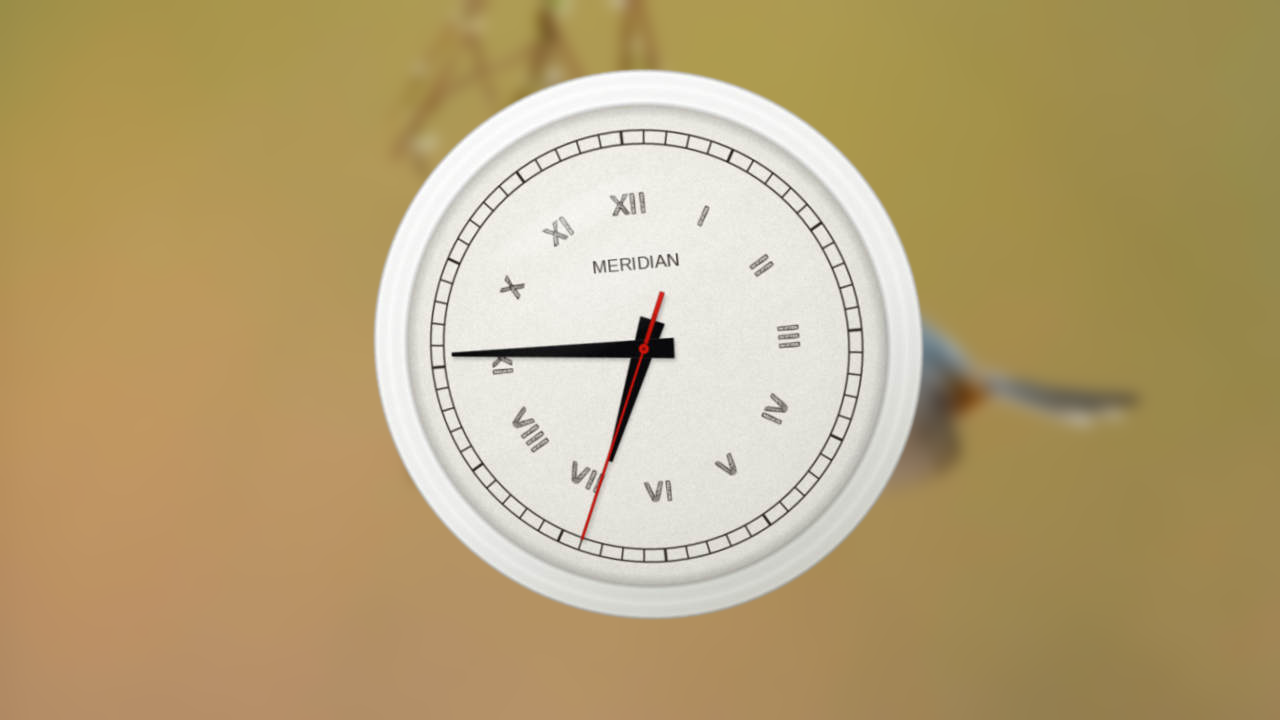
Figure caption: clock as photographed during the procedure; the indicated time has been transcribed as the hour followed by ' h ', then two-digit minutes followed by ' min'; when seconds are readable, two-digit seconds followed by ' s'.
6 h 45 min 34 s
